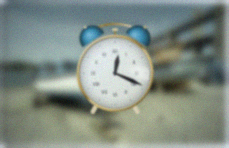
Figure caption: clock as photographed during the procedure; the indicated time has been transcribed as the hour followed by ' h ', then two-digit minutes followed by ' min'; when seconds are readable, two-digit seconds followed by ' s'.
12 h 19 min
